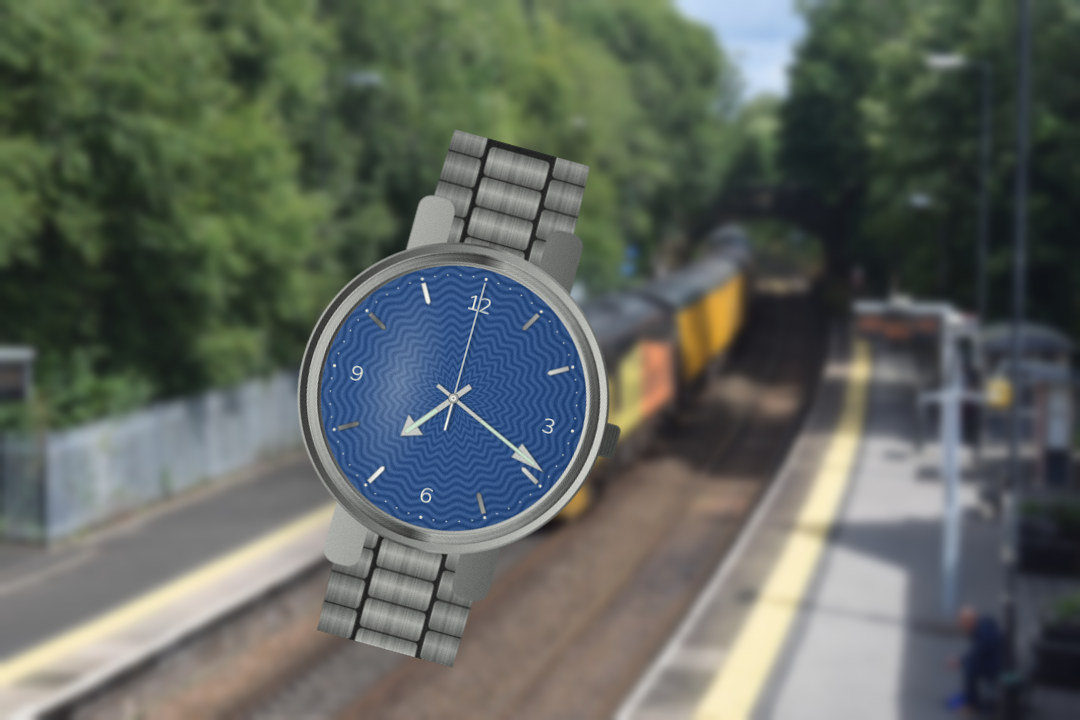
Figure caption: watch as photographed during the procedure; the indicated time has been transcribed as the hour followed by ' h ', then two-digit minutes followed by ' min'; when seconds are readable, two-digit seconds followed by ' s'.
7 h 19 min 00 s
